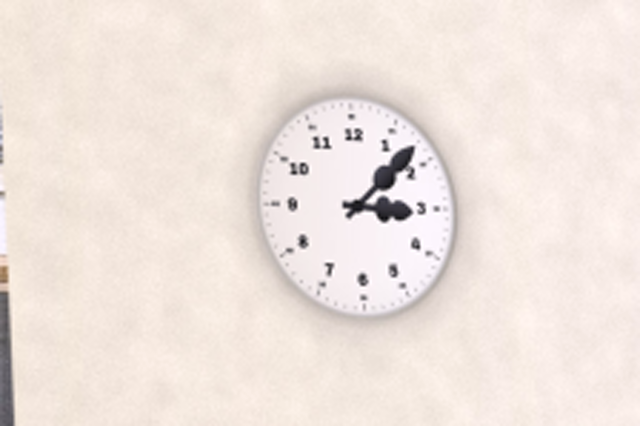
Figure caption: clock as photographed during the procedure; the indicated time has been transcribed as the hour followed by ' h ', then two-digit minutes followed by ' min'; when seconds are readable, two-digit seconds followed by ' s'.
3 h 08 min
